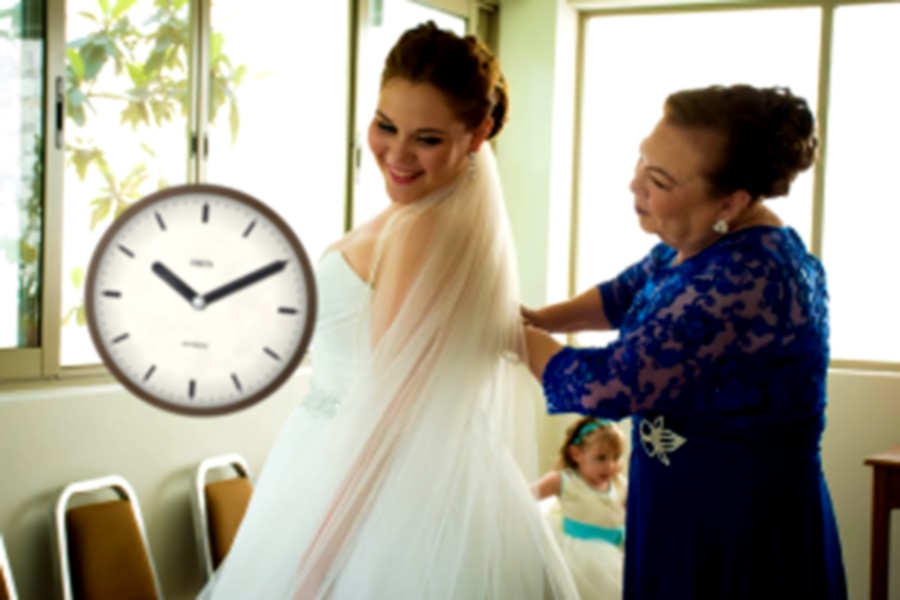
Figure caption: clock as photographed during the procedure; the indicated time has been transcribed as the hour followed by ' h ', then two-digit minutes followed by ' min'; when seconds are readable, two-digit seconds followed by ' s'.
10 h 10 min
